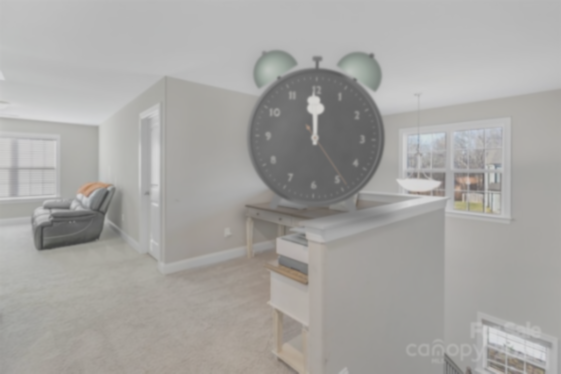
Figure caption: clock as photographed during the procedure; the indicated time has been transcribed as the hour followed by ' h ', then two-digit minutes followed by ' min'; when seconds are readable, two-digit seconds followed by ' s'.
11 h 59 min 24 s
